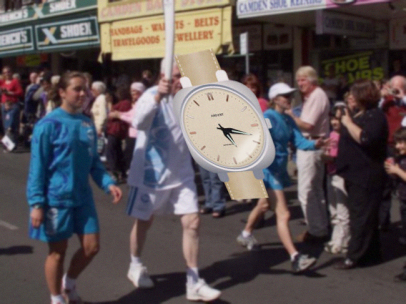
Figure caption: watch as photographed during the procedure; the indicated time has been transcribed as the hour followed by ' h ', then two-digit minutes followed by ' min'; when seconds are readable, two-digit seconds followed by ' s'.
5 h 18 min
